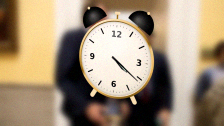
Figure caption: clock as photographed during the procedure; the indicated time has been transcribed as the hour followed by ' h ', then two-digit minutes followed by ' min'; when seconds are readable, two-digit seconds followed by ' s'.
4 h 21 min
